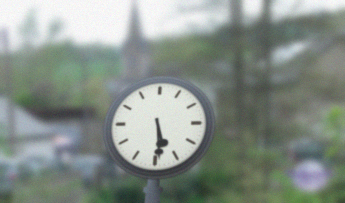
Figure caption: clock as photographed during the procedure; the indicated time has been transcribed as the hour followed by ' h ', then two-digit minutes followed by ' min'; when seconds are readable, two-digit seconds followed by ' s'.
5 h 29 min
